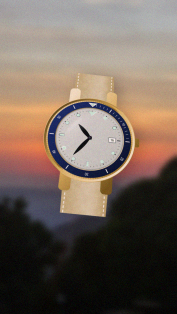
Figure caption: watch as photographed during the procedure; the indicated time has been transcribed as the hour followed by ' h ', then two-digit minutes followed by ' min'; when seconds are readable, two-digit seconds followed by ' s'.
10 h 36 min
